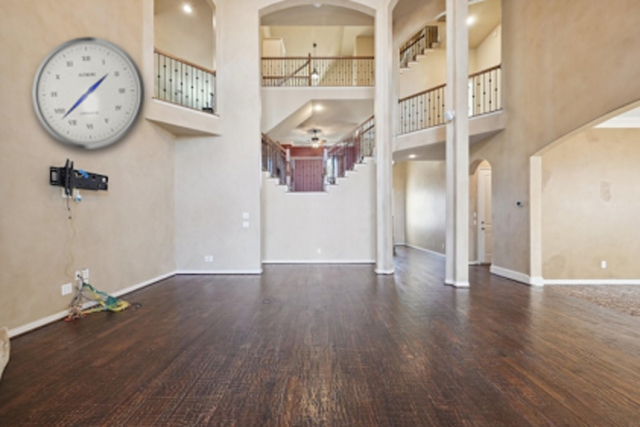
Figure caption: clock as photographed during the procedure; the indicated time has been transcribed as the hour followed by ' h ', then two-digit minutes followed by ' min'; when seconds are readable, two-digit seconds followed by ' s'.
1 h 38 min
